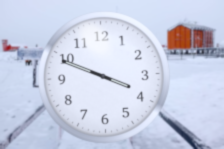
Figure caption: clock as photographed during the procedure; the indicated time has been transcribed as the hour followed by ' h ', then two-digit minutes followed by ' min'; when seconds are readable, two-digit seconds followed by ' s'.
3 h 49 min
